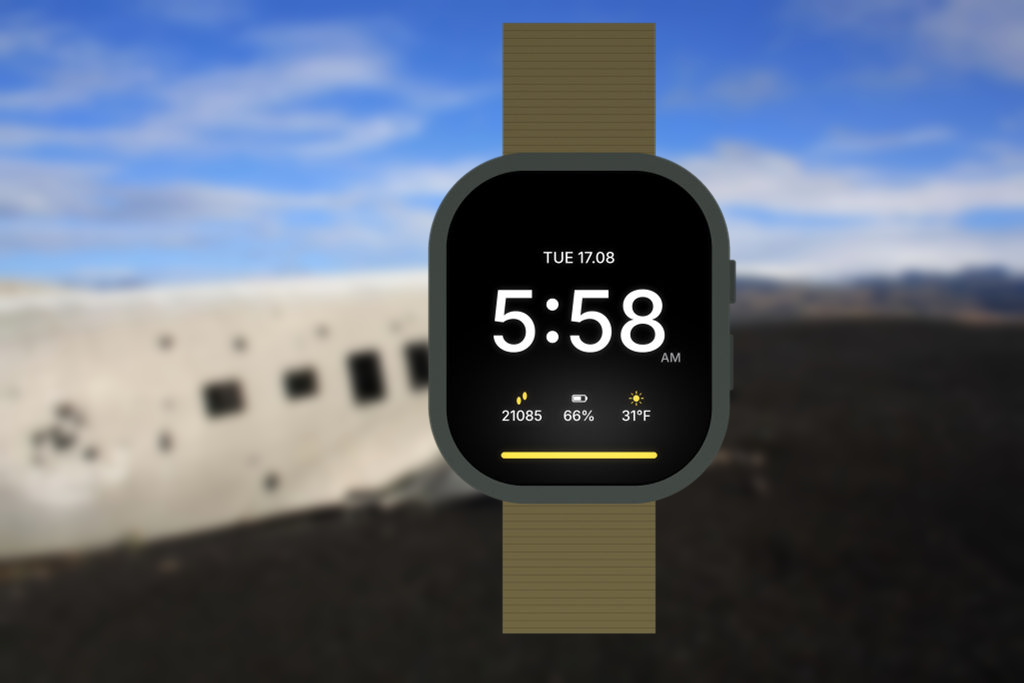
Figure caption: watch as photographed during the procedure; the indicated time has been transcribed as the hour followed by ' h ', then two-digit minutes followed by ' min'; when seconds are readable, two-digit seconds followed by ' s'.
5 h 58 min
